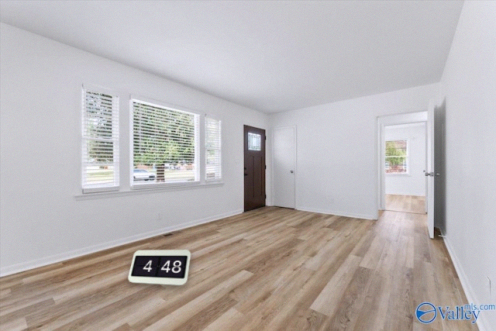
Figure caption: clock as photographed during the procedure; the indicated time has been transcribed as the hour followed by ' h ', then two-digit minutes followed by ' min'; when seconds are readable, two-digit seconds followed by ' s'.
4 h 48 min
